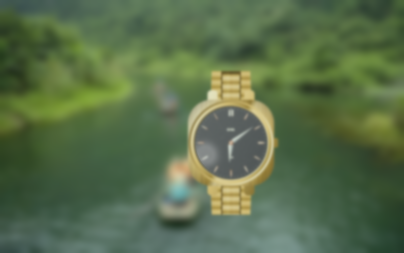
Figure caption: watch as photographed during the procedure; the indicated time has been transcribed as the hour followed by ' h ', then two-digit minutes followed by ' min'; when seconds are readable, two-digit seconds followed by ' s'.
6 h 09 min
